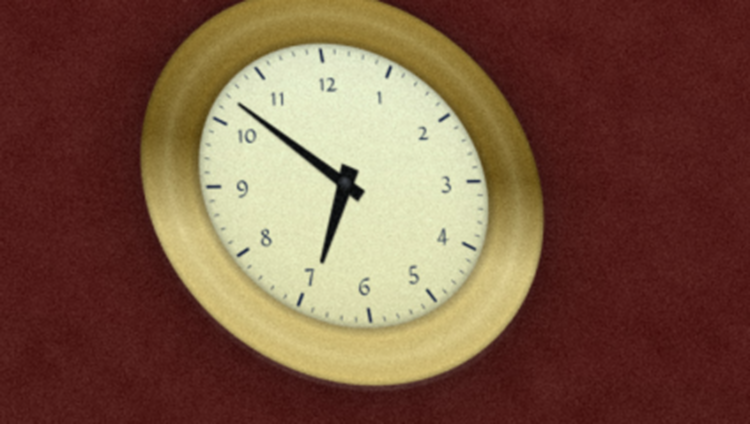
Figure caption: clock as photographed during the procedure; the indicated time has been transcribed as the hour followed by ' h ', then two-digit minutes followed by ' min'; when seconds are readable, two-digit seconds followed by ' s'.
6 h 52 min
